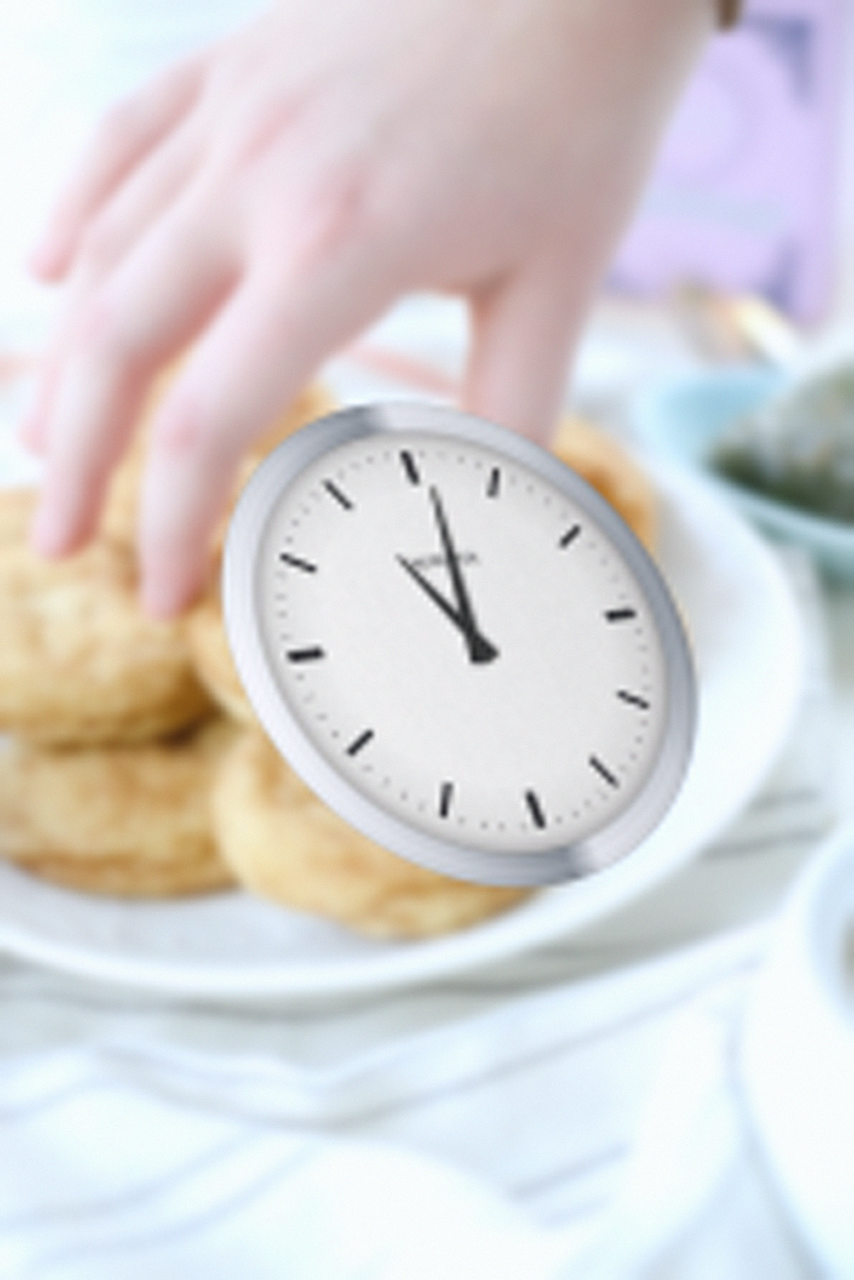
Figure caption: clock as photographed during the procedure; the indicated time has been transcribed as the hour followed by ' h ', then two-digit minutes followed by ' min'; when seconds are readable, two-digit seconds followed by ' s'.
11 h 01 min
